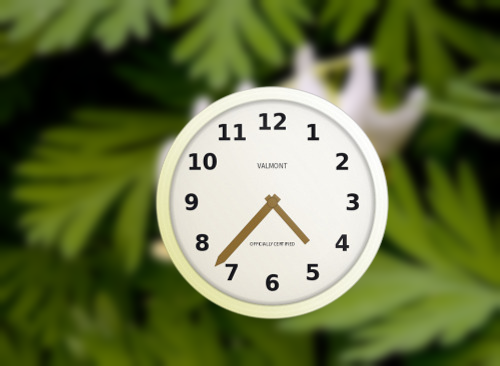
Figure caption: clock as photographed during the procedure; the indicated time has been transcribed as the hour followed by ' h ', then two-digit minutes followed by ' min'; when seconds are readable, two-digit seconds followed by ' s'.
4 h 37 min
